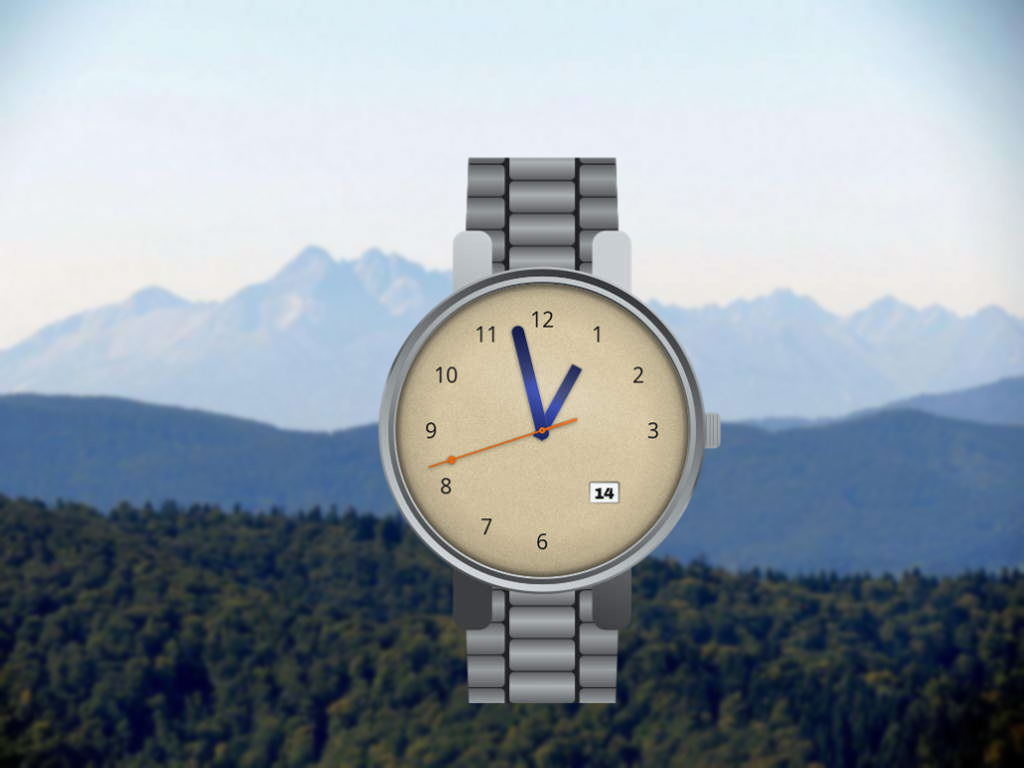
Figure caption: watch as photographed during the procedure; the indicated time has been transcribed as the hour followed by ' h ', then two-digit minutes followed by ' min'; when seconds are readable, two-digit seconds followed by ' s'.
12 h 57 min 42 s
